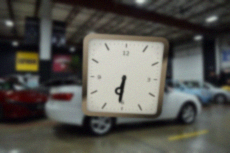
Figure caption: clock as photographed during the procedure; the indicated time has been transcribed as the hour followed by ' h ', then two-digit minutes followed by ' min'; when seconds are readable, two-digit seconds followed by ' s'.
6 h 31 min
